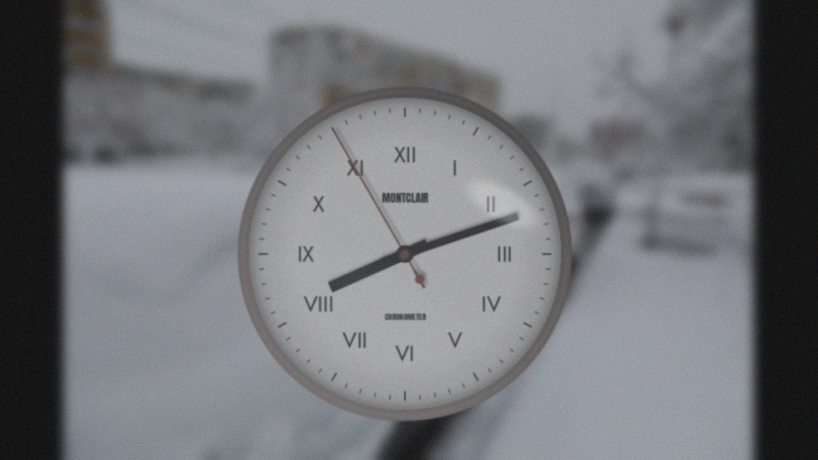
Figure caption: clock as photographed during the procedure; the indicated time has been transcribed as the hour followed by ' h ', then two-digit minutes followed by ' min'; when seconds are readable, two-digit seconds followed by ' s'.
8 h 11 min 55 s
